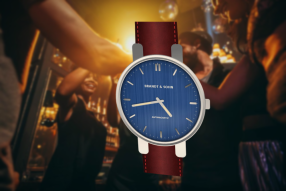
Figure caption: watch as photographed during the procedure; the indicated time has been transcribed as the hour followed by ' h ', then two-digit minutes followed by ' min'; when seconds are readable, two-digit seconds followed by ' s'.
4 h 43 min
